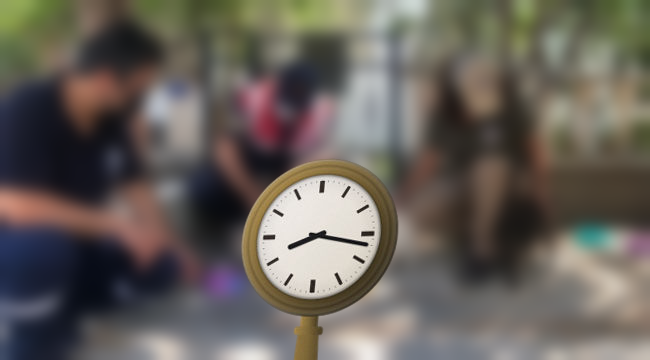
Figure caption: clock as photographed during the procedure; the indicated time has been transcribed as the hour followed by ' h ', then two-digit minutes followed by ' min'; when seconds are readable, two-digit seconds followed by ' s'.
8 h 17 min
